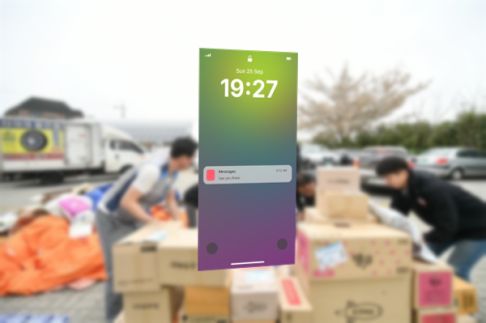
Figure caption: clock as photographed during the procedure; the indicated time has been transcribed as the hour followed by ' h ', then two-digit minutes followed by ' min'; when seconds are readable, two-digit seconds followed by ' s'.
19 h 27 min
